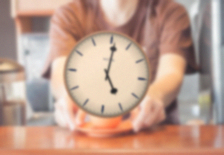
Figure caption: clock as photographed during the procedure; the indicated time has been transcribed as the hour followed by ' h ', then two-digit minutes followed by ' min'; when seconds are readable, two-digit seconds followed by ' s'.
5 h 01 min
